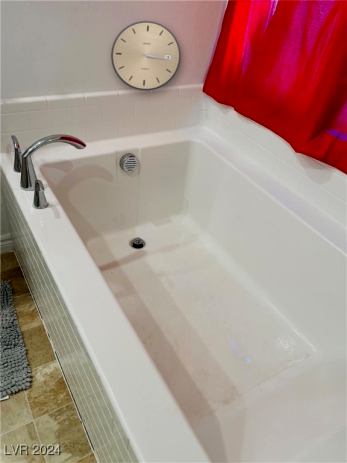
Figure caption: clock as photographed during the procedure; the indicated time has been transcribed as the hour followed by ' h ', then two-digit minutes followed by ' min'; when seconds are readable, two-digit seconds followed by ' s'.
3 h 16 min
